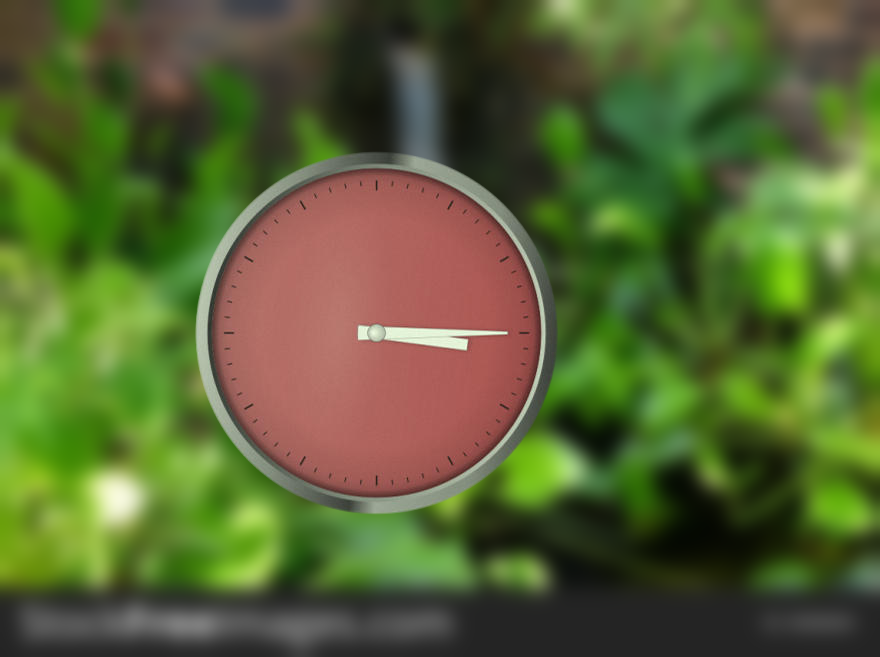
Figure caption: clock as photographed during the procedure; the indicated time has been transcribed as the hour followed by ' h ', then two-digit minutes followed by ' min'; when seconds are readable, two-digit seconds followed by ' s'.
3 h 15 min
